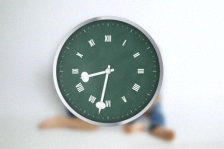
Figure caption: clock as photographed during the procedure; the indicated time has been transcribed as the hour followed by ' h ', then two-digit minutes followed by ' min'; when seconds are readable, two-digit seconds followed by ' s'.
8 h 32 min
